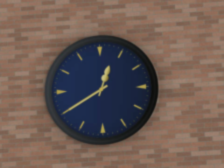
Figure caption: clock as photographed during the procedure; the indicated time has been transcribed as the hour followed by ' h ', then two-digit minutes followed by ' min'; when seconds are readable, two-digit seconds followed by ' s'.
12 h 40 min
